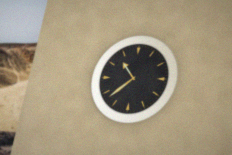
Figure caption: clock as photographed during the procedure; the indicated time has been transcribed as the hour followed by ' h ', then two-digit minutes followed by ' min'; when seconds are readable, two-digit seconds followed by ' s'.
10 h 38 min
